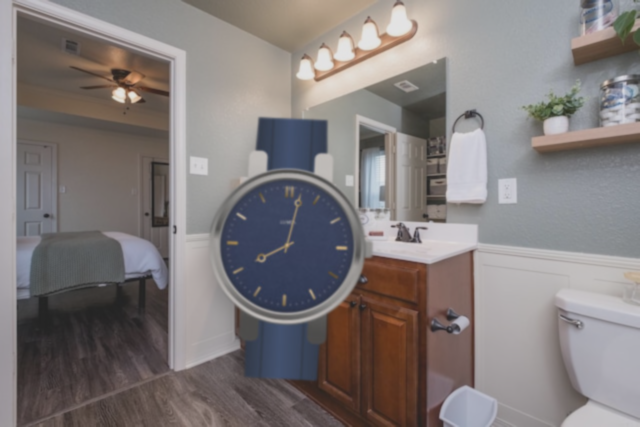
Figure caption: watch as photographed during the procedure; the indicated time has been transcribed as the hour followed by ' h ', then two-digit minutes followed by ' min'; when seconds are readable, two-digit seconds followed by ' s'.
8 h 02 min
